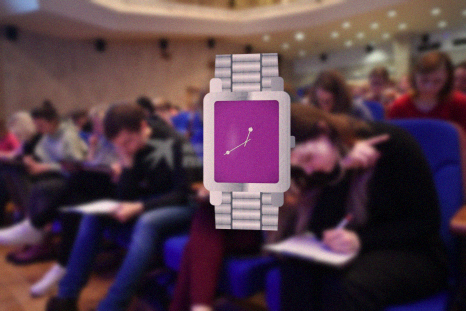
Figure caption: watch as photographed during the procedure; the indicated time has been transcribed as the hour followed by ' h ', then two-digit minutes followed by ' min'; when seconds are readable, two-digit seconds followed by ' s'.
12 h 40 min
